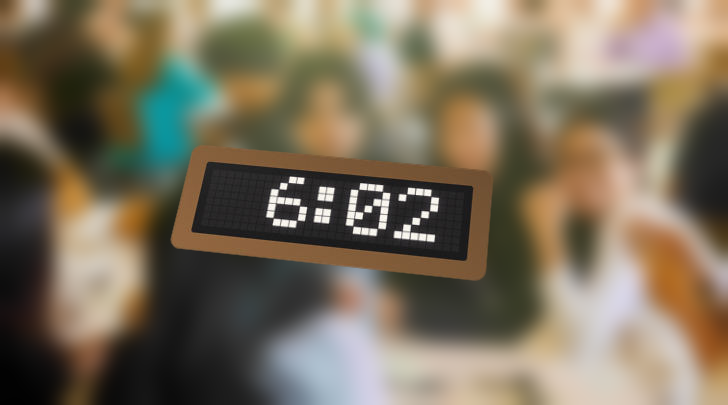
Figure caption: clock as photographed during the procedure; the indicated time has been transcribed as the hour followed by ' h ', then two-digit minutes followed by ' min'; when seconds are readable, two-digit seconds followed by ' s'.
6 h 02 min
